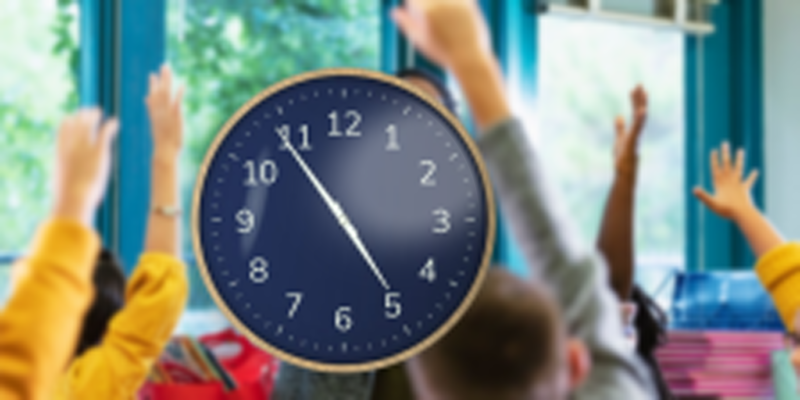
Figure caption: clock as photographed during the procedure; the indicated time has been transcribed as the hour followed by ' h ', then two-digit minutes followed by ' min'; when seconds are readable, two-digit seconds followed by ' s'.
4 h 54 min
